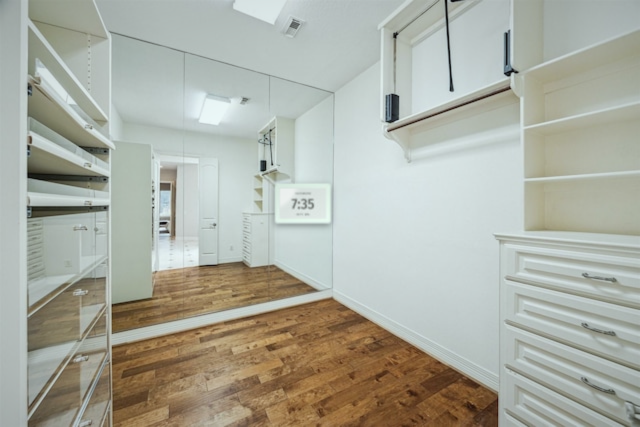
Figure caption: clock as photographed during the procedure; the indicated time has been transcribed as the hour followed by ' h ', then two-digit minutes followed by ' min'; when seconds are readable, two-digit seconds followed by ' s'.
7 h 35 min
